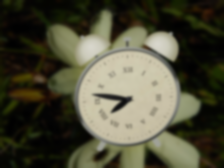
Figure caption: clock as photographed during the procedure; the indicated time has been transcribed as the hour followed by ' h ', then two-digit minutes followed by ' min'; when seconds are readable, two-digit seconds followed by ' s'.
7 h 47 min
